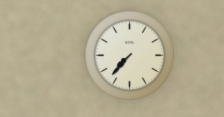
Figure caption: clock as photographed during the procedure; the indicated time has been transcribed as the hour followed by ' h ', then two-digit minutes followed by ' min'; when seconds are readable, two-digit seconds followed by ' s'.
7 h 37 min
